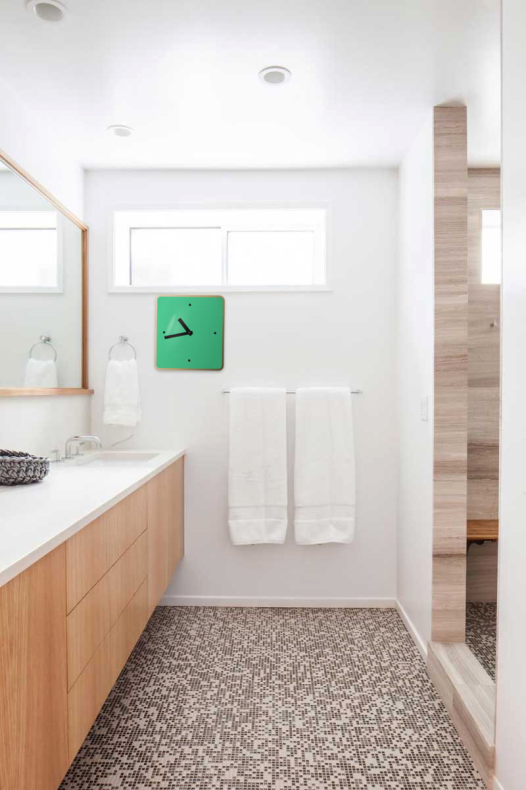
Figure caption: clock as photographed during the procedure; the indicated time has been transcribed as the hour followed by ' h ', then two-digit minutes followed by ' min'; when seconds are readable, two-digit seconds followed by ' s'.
10 h 43 min
